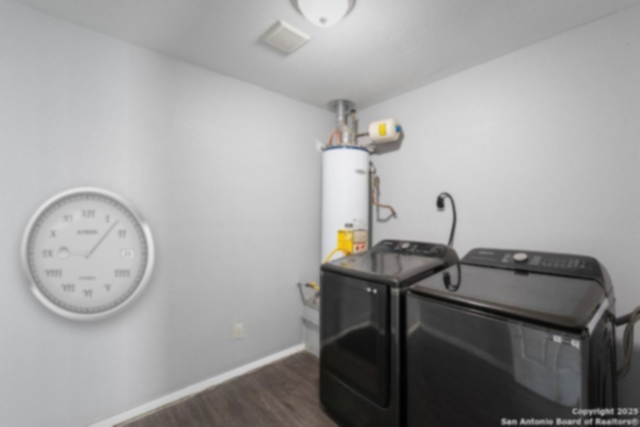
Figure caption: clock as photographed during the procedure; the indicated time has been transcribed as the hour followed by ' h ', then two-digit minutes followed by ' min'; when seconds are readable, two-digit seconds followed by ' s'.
9 h 07 min
